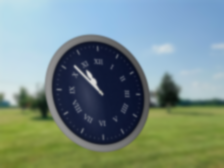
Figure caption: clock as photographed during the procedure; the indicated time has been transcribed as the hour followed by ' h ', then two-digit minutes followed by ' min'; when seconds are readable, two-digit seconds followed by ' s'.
10 h 52 min
